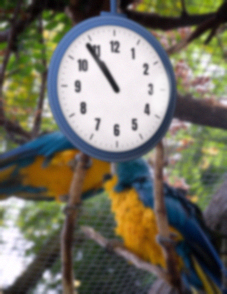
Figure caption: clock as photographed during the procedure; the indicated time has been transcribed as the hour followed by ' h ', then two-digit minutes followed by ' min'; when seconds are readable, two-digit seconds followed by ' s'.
10 h 54 min
